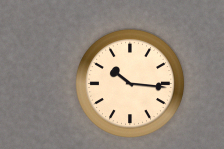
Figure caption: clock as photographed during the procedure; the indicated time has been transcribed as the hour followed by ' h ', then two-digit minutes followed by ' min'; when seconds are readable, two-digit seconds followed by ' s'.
10 h 16 min
